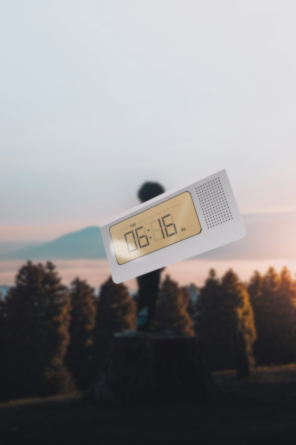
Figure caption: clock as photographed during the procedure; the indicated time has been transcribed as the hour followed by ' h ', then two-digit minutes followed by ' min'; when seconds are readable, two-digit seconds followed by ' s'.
6 h 16 min
